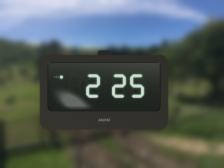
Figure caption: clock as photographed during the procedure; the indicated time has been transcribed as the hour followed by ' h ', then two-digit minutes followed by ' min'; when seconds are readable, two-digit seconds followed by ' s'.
2 h 25 min
